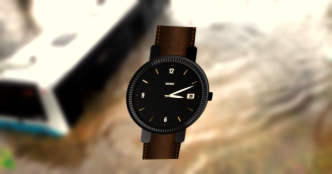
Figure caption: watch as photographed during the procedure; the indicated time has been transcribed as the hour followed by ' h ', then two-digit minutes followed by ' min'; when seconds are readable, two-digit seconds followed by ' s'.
3 h 11 min
